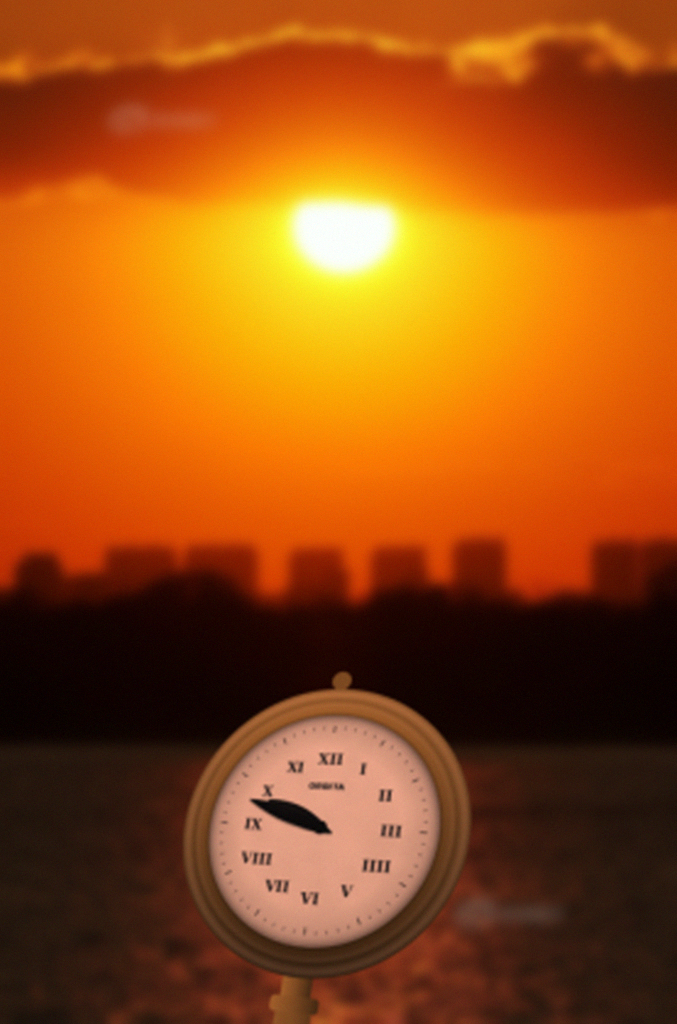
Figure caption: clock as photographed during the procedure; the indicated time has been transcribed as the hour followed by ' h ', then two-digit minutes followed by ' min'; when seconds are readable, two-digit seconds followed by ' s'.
9 h 48 min
